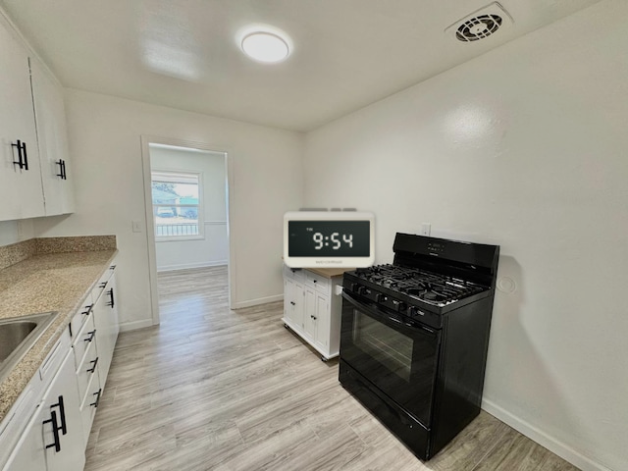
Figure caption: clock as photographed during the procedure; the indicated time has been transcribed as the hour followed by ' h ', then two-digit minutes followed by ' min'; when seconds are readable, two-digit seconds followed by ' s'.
9 h 54 min
